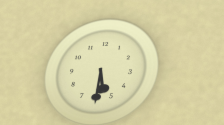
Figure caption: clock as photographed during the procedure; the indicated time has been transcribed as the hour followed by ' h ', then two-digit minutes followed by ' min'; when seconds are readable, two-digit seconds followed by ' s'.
5 h 30 min
